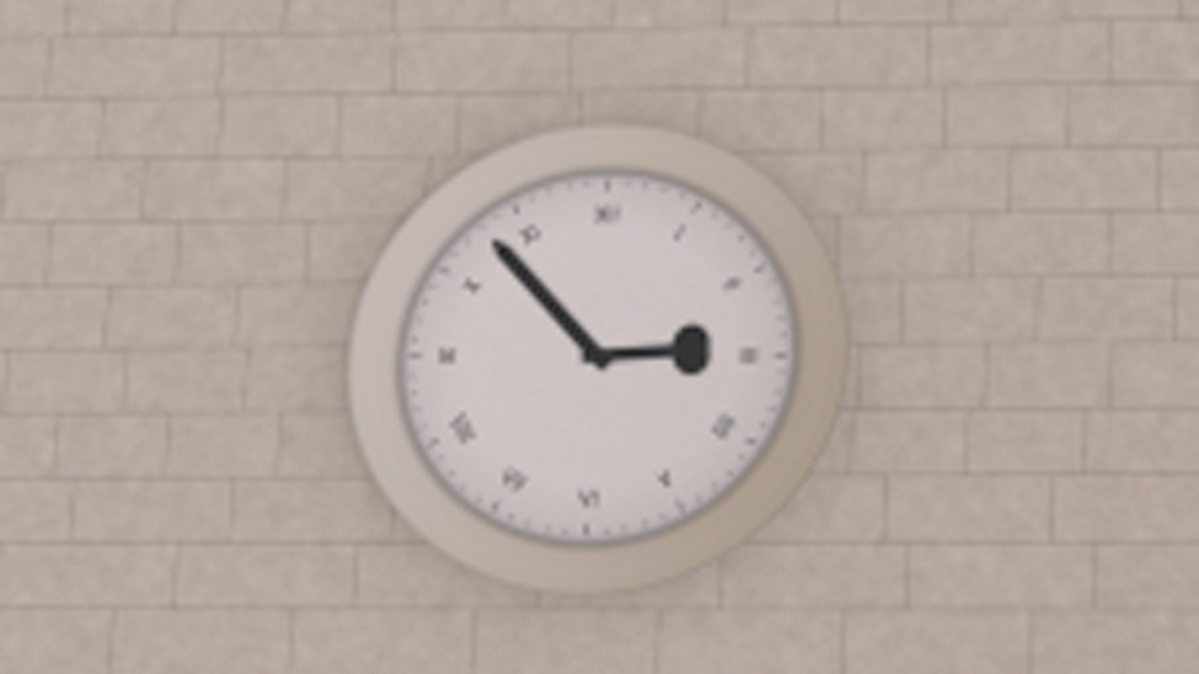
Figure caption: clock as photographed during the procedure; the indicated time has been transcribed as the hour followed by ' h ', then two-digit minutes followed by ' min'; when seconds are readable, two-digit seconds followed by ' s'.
2 h 53 min
